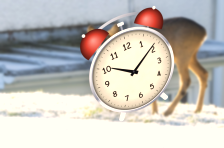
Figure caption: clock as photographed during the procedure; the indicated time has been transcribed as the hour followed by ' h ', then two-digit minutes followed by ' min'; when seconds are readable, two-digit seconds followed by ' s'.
10 h 09 min
